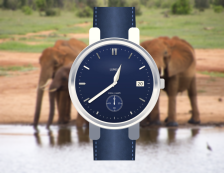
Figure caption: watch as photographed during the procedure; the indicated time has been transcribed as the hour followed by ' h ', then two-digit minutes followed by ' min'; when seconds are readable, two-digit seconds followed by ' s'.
12 h 39 min
